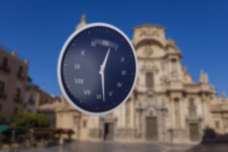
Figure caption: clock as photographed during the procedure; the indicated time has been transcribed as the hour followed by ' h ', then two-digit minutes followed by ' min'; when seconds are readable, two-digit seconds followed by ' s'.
12 h 28 min
